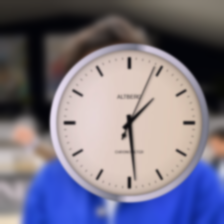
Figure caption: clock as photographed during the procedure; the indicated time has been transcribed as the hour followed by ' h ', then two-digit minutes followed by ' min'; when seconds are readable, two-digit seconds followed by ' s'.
1 h 29 min 04 s
